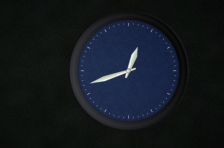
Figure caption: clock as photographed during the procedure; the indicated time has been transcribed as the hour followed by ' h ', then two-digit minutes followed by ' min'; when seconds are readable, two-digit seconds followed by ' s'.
12 h 42 min
